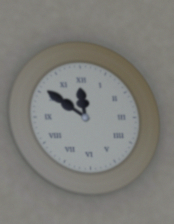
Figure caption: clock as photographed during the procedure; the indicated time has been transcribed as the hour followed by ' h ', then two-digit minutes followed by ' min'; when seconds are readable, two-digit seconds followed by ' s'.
11 h 51 min
